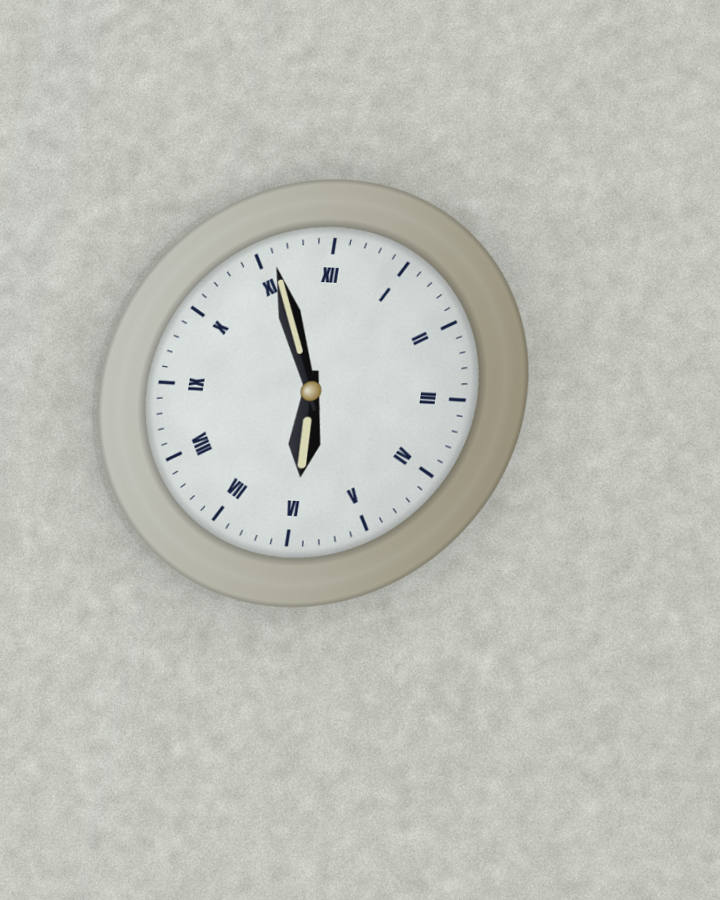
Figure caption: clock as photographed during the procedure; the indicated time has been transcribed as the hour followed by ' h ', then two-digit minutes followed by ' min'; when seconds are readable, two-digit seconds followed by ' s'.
5 h 56 min
